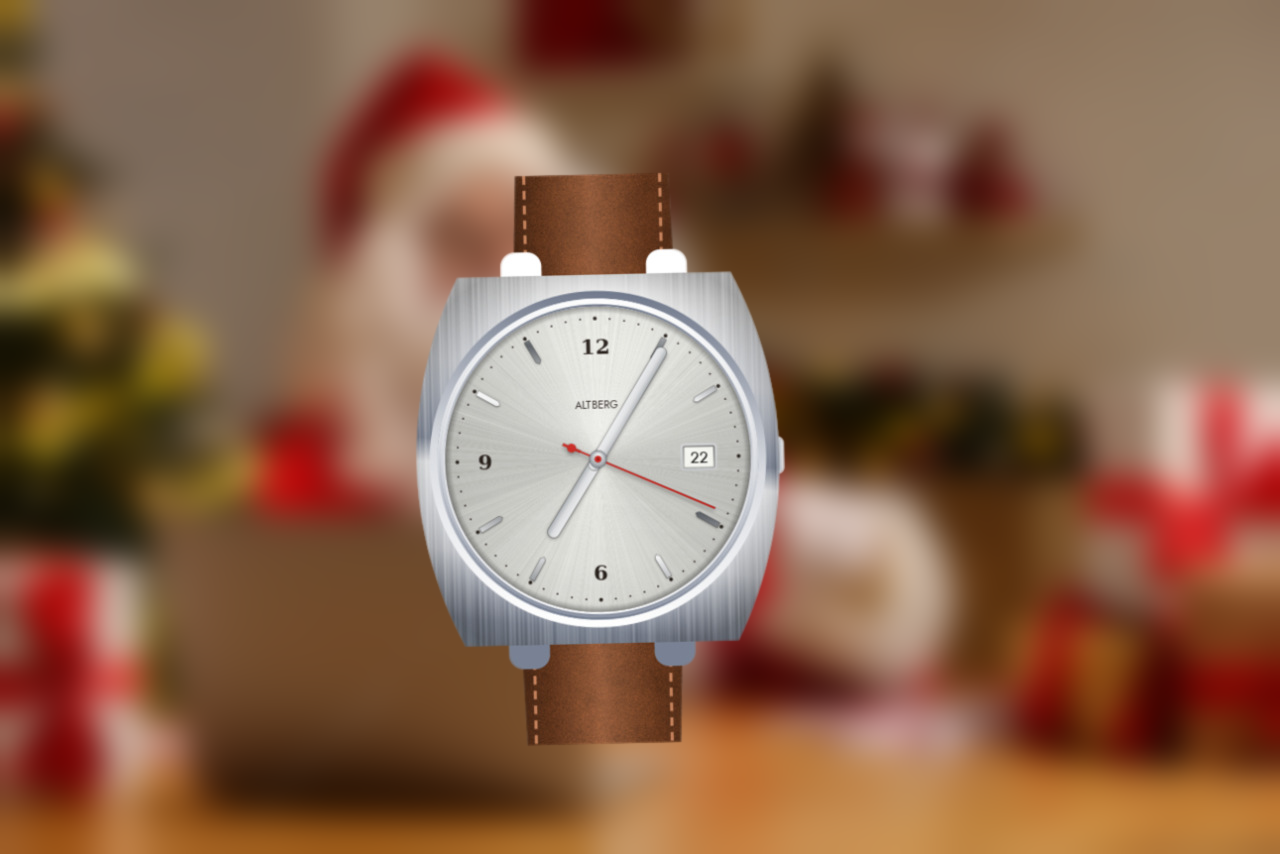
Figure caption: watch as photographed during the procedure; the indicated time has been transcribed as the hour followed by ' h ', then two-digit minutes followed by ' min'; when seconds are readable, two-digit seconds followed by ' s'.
7 h 05 min 19 s
